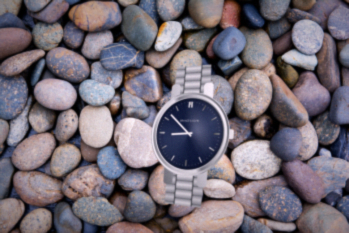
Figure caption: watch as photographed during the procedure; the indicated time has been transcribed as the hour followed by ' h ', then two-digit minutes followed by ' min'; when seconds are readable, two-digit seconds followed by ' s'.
8 h 52 min
